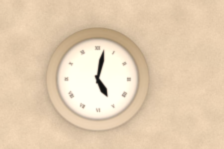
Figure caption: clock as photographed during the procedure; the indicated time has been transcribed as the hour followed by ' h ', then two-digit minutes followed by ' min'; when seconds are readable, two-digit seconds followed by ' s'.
5 h 02 min
